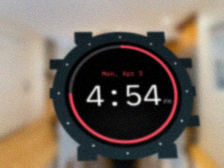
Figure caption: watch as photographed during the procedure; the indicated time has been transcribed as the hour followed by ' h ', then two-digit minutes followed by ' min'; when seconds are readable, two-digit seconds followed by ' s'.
4 h 54 min
